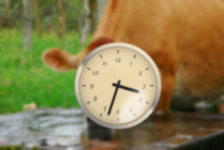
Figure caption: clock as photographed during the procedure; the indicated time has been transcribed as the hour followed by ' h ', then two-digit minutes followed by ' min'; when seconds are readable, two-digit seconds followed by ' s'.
3 h 33 min
